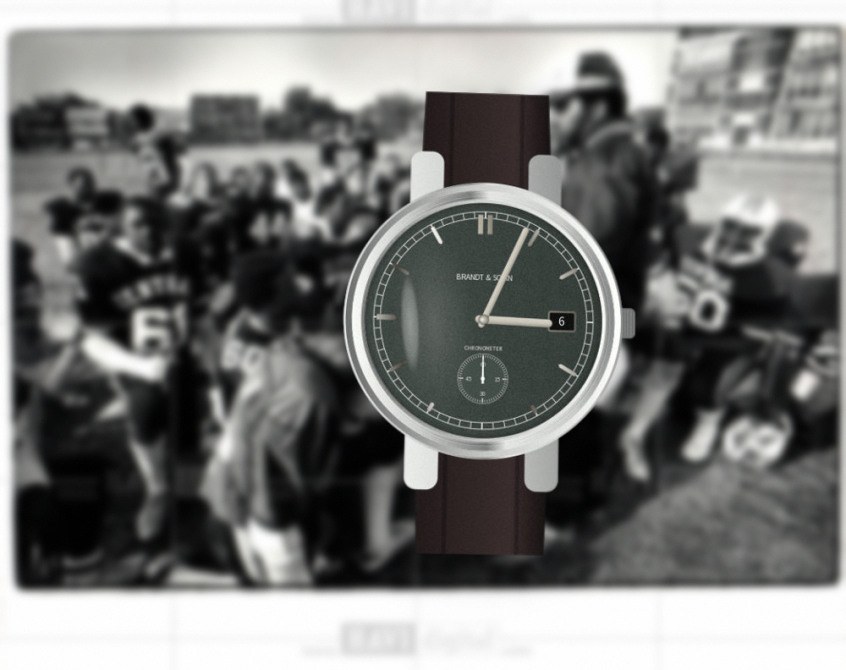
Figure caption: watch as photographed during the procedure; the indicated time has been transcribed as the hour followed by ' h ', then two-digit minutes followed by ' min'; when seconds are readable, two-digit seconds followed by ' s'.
3 h 04 min
